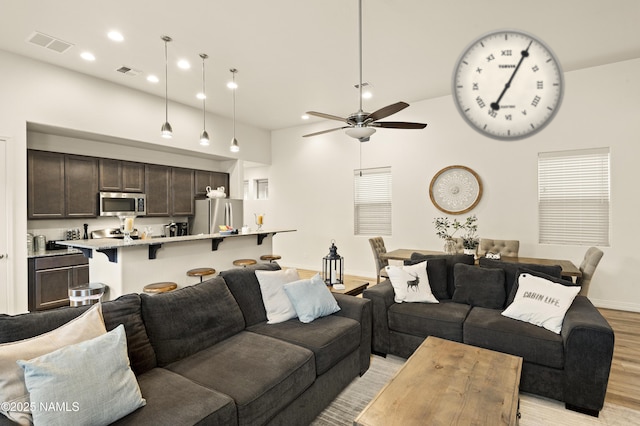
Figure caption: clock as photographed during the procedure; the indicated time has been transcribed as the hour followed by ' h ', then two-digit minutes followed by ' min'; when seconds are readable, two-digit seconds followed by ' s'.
7 h 05 min
